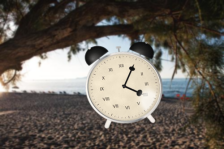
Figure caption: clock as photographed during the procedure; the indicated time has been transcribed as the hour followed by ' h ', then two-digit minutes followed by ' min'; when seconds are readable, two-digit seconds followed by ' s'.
4 h 05 min
